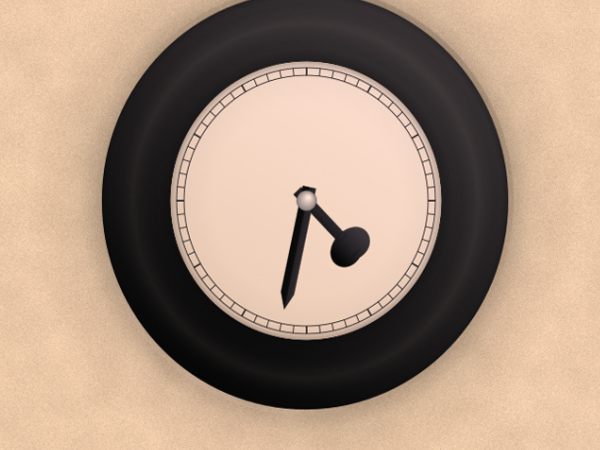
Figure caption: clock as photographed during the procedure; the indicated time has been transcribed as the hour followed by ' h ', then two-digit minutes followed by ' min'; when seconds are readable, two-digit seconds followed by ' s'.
4 h 32 min
